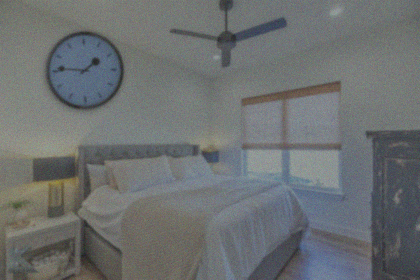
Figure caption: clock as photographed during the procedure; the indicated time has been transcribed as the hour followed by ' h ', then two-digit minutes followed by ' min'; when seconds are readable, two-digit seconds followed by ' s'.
1 h 46 min
